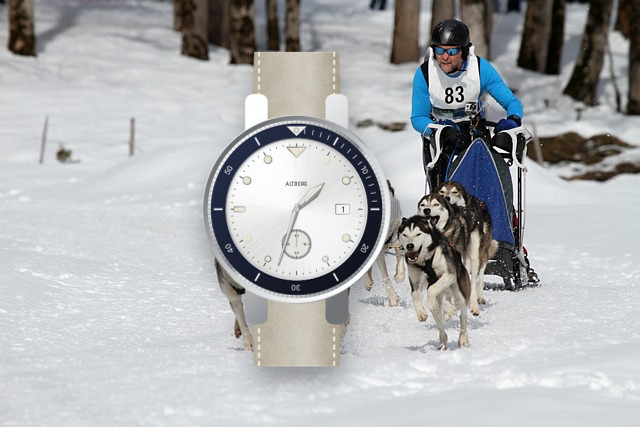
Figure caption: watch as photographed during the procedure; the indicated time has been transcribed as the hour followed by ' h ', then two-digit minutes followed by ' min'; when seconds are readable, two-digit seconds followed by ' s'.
1 h 33 min
